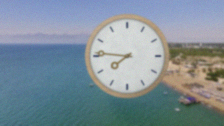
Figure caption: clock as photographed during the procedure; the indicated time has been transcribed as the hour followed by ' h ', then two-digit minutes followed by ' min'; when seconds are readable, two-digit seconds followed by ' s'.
7 h 46 min
